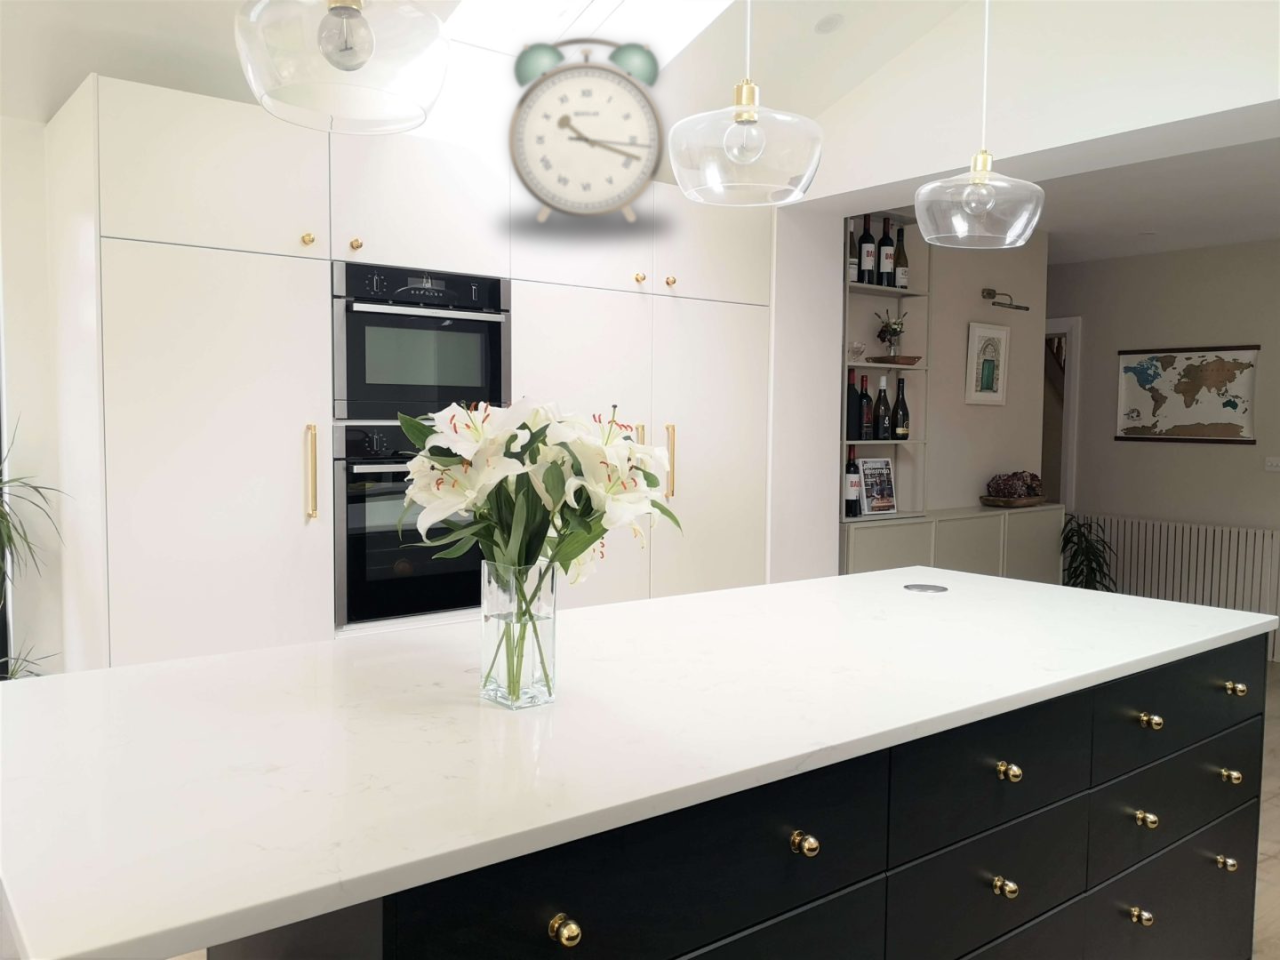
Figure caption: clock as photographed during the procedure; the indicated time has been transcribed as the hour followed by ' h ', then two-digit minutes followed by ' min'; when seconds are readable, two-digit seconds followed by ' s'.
10 h 18 min 16 s
